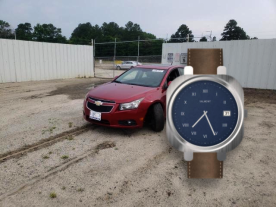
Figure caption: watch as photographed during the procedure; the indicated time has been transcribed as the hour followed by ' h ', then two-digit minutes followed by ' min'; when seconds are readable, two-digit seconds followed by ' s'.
7 h 26 min
